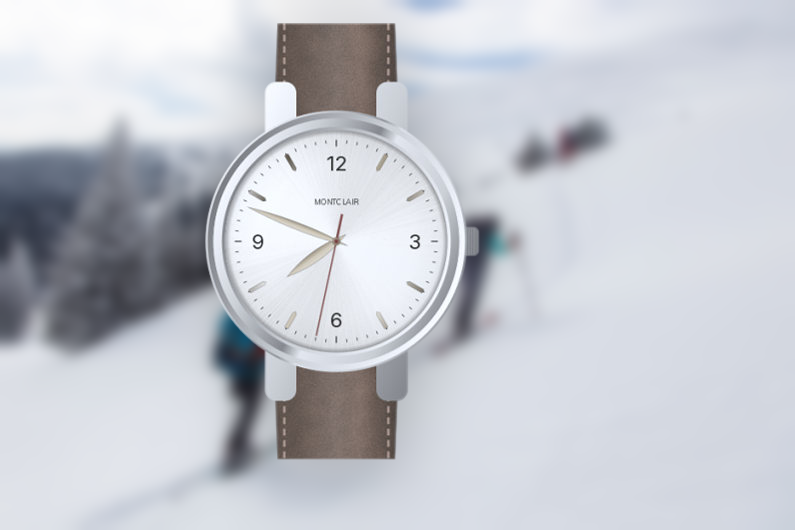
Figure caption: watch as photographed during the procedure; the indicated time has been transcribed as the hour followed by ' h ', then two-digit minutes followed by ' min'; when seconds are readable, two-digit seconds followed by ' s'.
7 h 48 min 32 s
